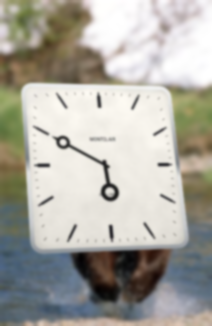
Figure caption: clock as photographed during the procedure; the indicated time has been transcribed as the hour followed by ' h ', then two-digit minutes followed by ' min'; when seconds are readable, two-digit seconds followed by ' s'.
5 h 50 min
